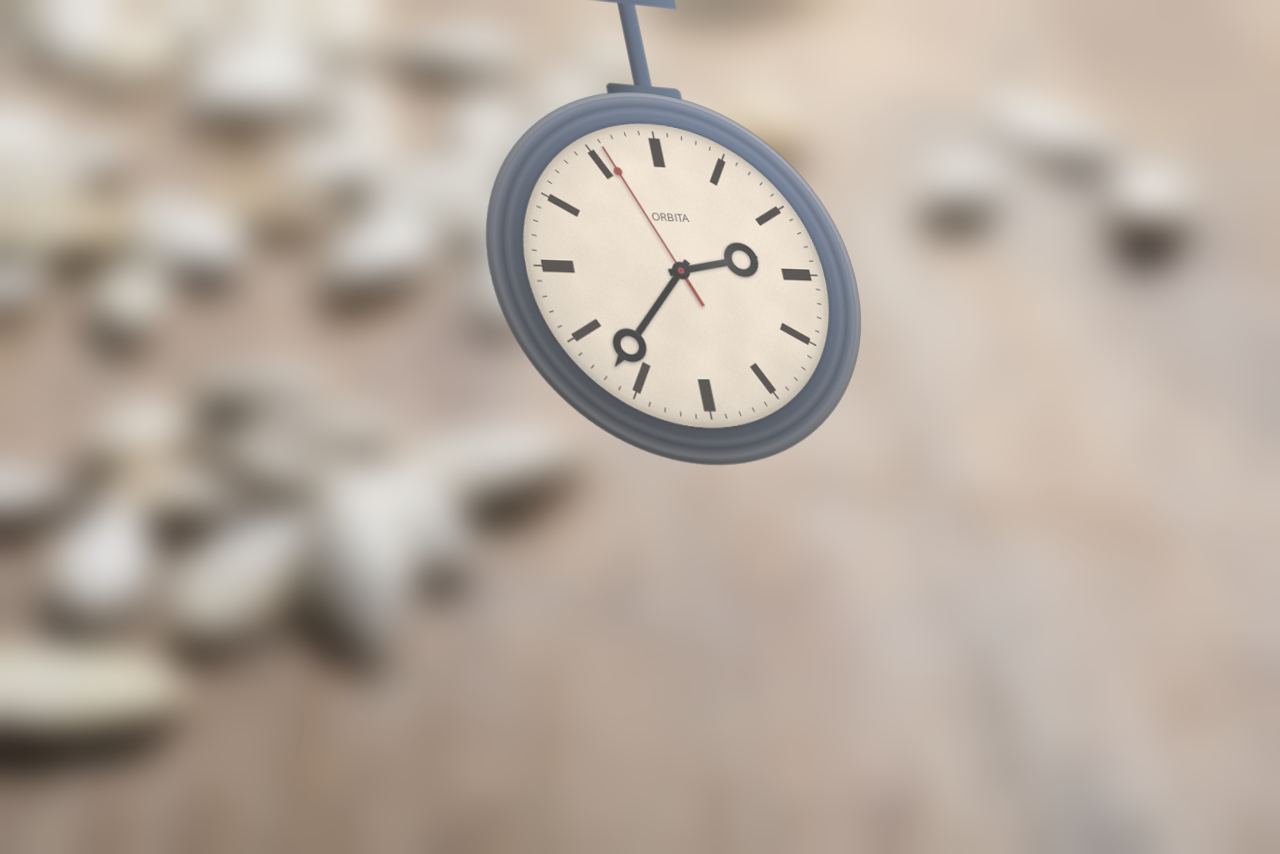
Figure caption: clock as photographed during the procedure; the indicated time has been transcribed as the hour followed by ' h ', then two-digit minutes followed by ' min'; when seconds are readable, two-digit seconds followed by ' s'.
2 h 36 min 56 s
